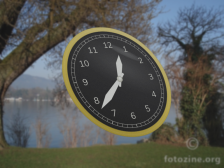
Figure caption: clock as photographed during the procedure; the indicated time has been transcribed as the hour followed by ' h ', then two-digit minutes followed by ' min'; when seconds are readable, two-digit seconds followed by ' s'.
12 h 38 min
